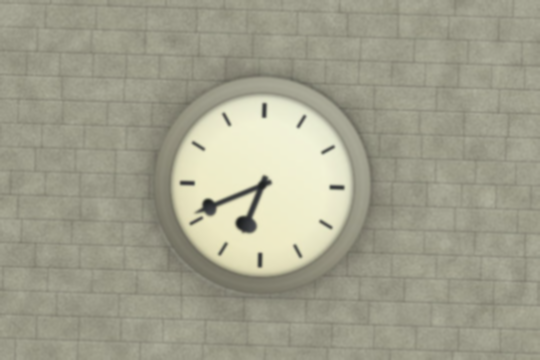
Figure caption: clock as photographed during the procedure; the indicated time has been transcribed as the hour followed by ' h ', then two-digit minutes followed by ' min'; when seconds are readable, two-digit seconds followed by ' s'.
6 h 41 min
